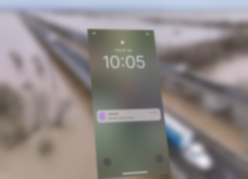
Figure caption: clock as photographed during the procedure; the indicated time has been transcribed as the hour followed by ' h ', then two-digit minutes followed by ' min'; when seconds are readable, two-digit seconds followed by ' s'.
10 h 05 min
